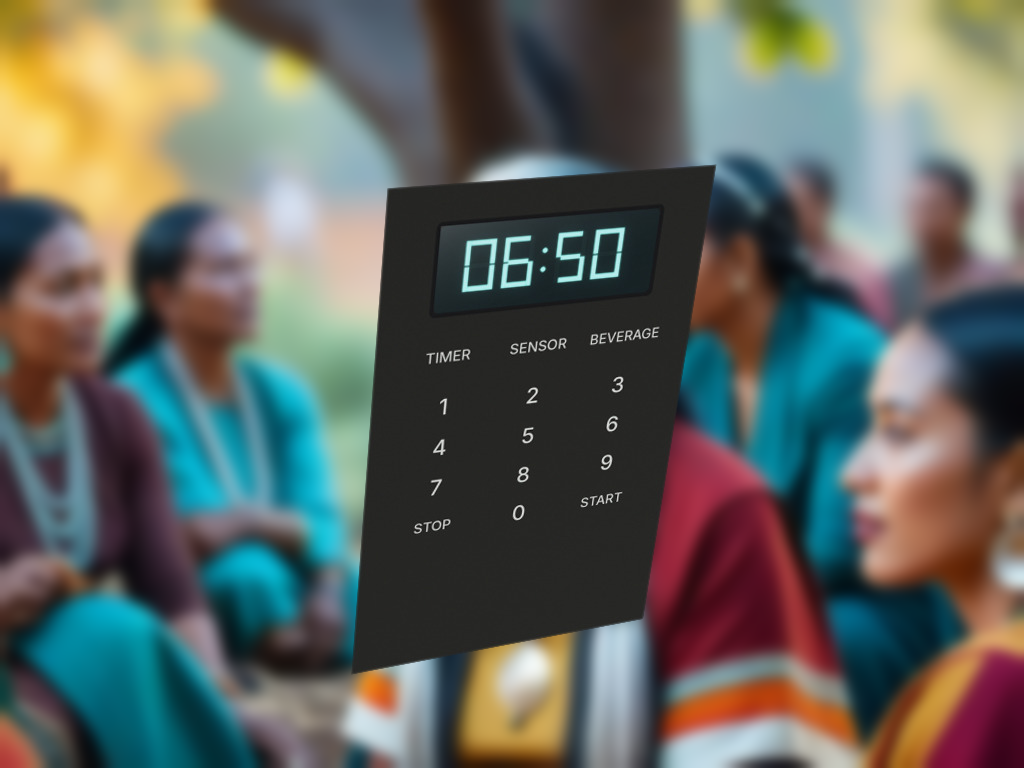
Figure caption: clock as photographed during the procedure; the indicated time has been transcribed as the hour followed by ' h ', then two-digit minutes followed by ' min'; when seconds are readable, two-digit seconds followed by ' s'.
6 h 50 min
